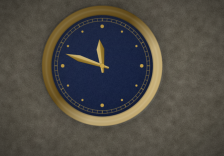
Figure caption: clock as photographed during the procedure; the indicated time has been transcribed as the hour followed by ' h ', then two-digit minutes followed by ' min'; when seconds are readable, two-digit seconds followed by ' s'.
11 h 48 min
